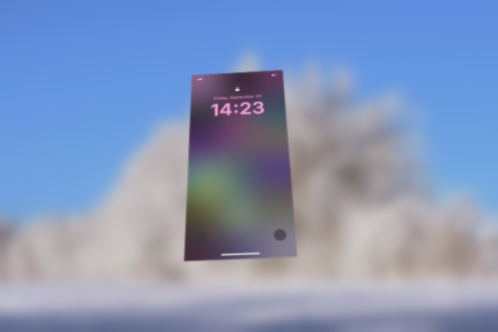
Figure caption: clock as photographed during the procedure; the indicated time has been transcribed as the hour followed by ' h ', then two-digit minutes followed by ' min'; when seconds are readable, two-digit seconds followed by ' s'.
14 h 23 min
